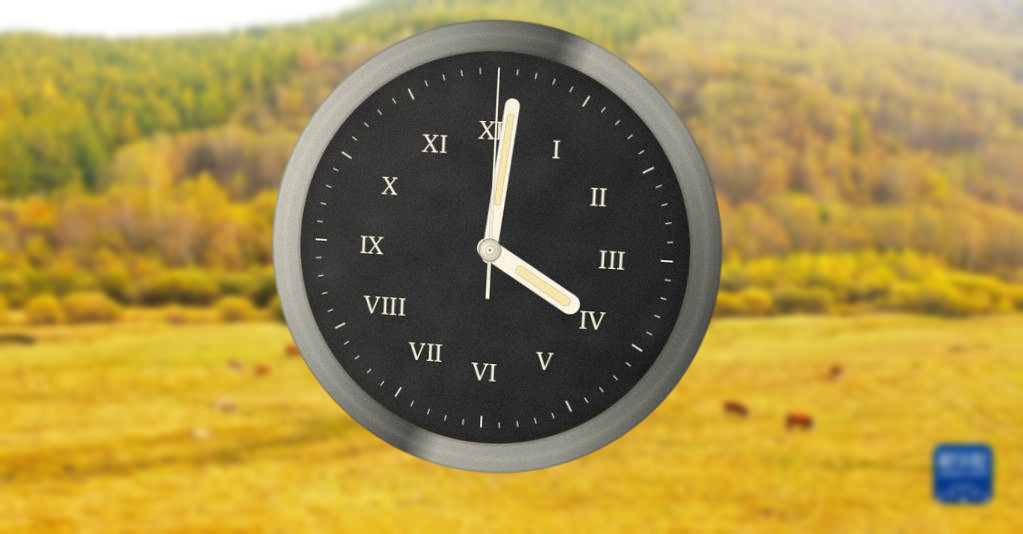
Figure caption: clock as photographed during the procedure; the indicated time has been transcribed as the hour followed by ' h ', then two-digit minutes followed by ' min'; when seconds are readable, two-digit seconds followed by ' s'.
4 h 01 min 00 s
